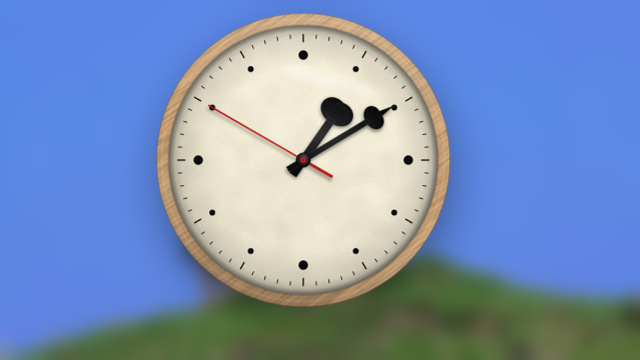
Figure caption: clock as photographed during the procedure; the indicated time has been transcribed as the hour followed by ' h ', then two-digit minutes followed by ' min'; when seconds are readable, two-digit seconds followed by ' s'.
1 h 09 min 50 s
